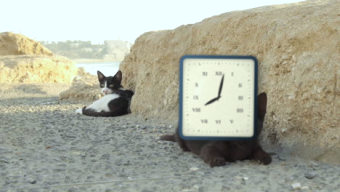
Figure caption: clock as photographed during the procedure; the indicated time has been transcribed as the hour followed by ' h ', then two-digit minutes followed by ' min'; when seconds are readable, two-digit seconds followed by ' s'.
8 h 02 min
